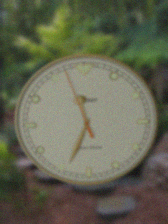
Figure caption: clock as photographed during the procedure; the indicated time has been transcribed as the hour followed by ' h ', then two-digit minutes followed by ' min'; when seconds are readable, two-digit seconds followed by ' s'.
11 h 33 min 57 s
